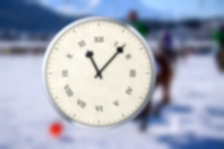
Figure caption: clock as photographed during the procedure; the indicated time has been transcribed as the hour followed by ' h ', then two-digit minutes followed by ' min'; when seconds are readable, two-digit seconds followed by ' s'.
11 h 07 min
